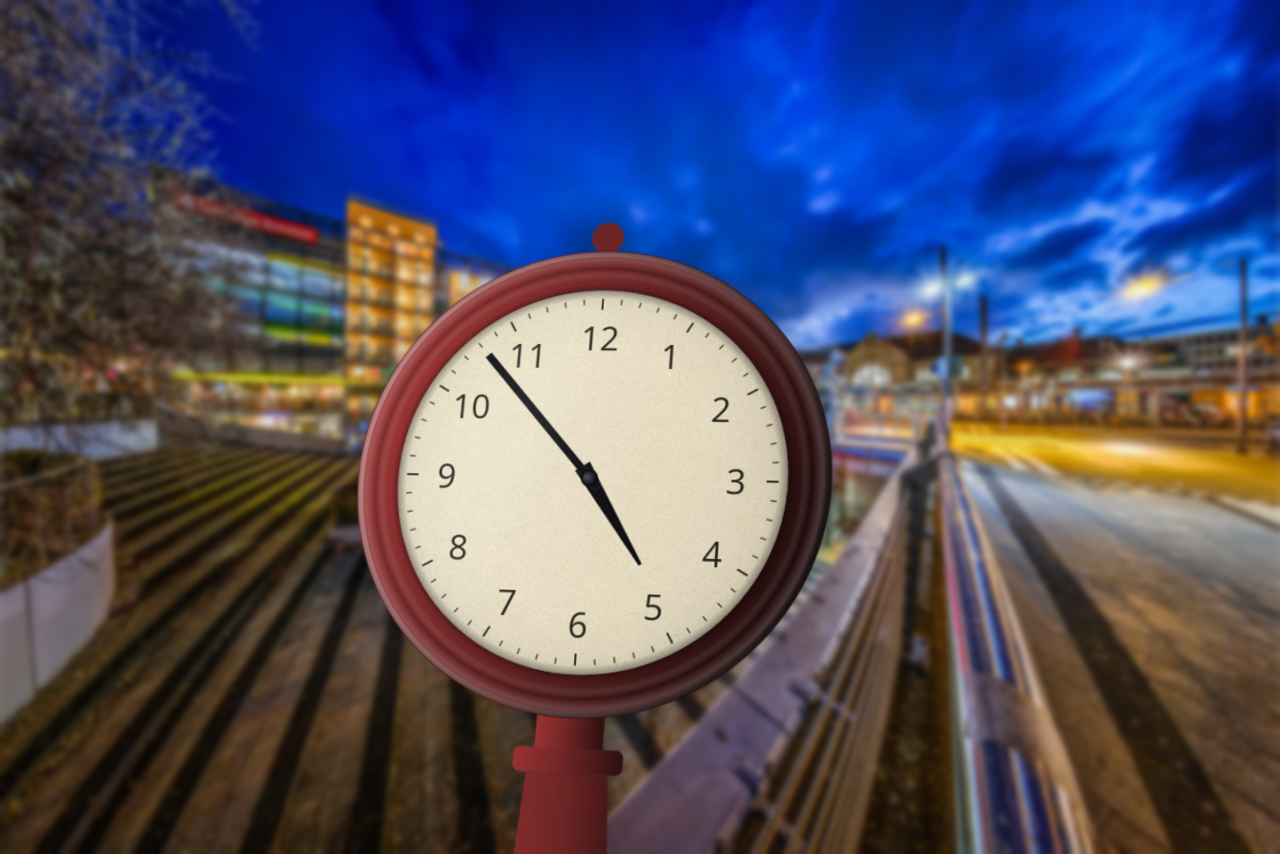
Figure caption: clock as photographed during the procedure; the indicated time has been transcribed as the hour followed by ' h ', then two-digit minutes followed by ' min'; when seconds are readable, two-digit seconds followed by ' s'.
4 h 53 min
